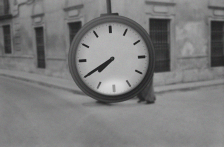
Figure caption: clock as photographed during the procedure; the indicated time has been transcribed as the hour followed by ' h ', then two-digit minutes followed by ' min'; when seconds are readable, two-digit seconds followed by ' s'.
7 h 40 min
